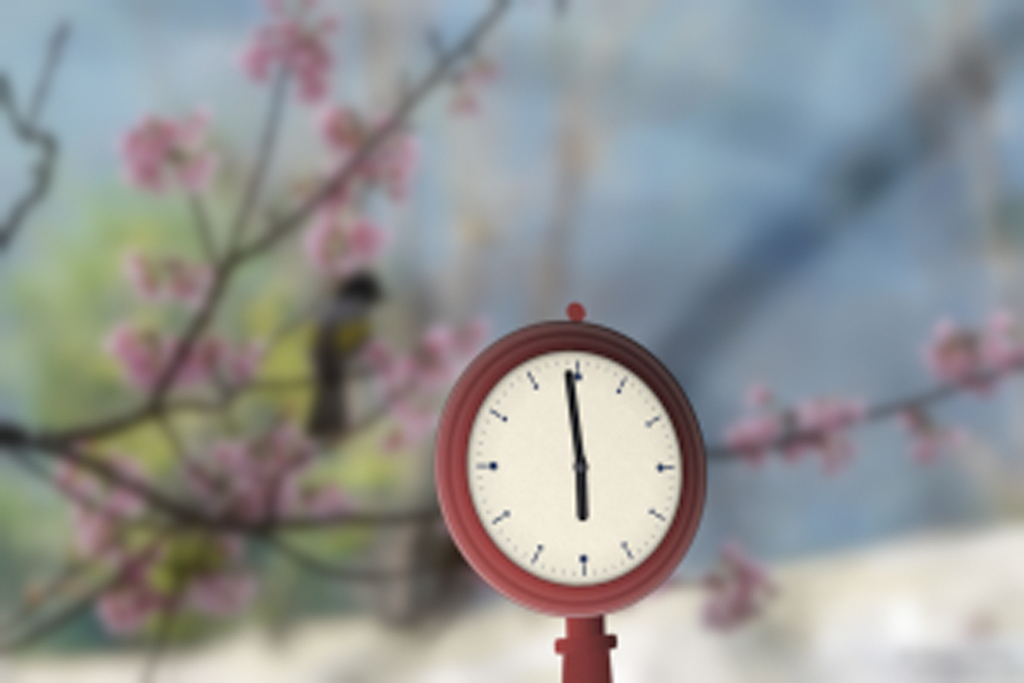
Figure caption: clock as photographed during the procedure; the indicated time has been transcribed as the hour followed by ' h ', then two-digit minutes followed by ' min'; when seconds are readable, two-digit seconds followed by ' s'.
5 h 59 min
